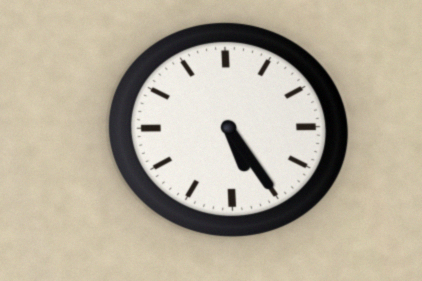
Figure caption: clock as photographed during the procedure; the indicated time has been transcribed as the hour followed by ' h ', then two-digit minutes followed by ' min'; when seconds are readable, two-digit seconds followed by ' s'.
5 h 25 min
